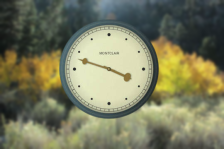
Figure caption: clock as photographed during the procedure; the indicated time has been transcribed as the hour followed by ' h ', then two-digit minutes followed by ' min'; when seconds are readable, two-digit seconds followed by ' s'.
3 h 48 min
